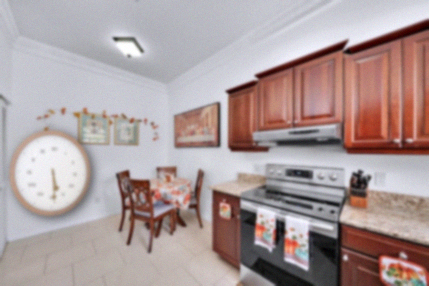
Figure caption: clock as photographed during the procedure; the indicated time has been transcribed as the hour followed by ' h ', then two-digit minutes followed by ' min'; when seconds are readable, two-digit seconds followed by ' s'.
5 h 29 min
